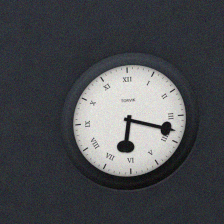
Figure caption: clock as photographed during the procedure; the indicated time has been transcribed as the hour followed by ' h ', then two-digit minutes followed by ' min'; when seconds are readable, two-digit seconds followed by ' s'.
6 h 18 min
